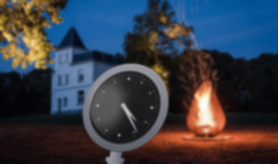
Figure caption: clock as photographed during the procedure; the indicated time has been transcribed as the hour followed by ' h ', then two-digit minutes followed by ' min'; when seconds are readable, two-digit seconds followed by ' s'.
4 h 24 min
